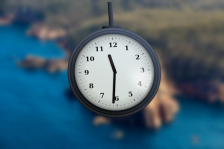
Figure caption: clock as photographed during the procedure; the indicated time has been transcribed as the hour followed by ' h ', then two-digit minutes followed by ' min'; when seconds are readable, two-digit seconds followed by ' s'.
11 h 31 min
